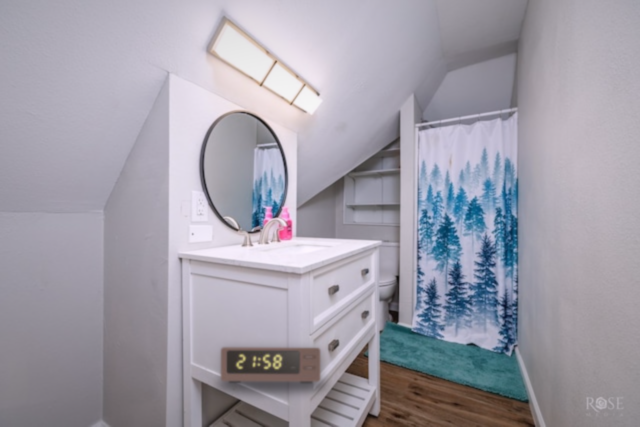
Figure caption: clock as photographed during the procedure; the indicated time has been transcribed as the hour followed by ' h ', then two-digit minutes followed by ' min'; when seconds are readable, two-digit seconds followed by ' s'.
21 h 58 min
